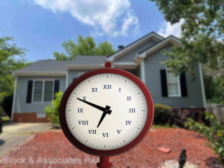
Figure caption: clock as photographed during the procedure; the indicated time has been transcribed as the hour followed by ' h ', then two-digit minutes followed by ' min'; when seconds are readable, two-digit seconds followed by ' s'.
6 h 49 min
